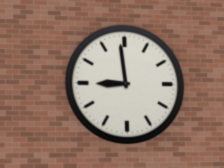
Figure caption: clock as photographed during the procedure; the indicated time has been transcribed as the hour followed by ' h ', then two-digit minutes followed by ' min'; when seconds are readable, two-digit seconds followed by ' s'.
8 h 59 min
